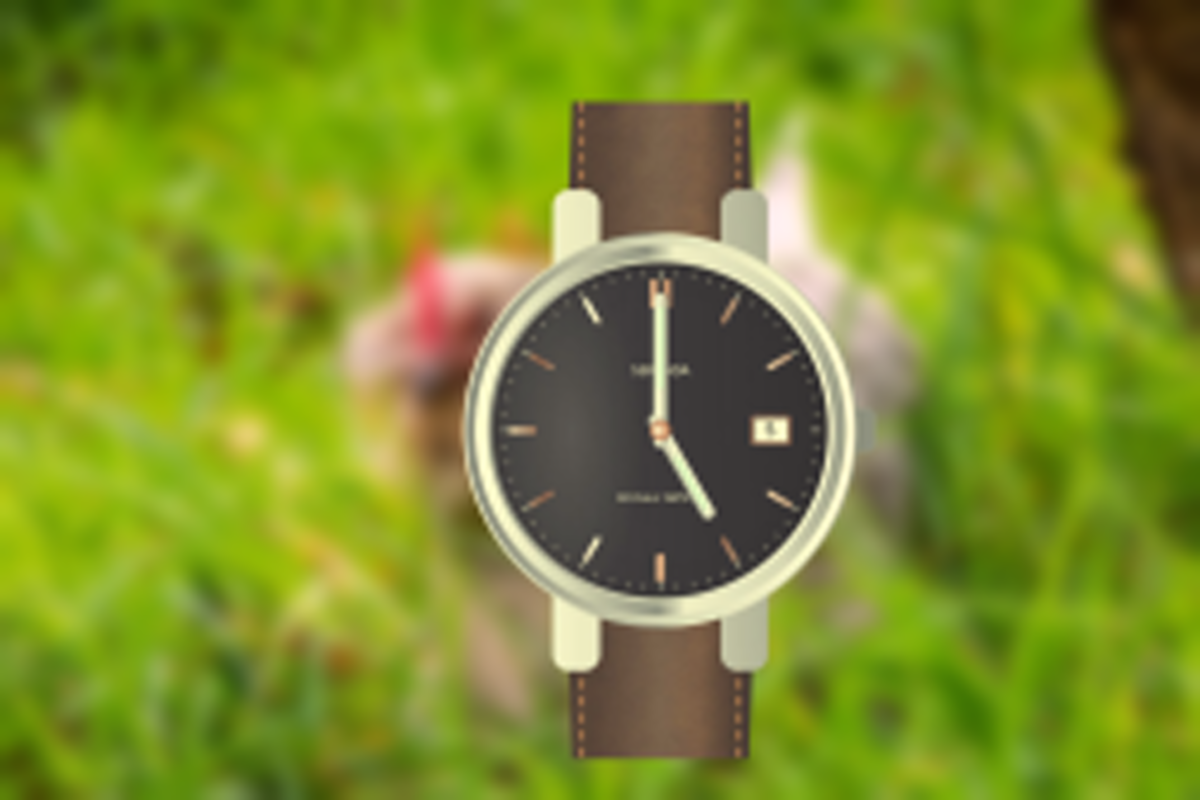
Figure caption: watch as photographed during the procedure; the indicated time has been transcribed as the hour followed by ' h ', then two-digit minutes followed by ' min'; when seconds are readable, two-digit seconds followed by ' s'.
5 h 00 min
